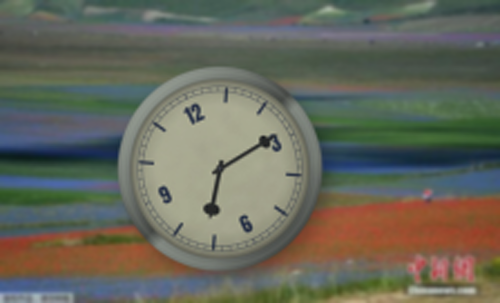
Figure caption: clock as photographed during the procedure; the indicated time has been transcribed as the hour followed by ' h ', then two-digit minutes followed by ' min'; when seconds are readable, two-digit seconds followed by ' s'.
7 h 14 min
